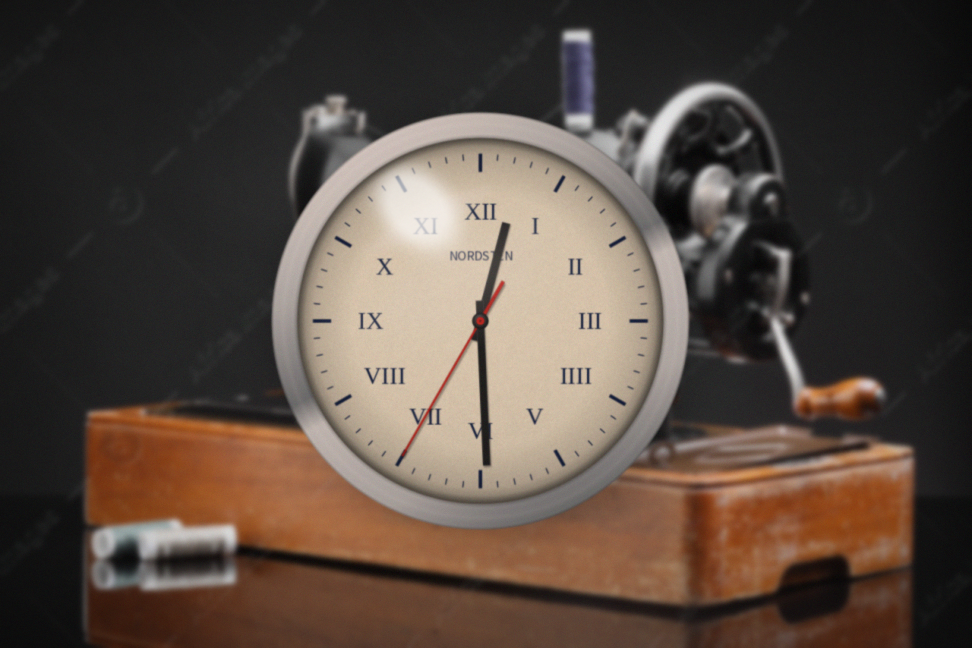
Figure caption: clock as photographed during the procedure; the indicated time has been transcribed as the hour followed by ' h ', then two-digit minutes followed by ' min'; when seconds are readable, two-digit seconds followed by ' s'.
12 h 29 min 35 s
